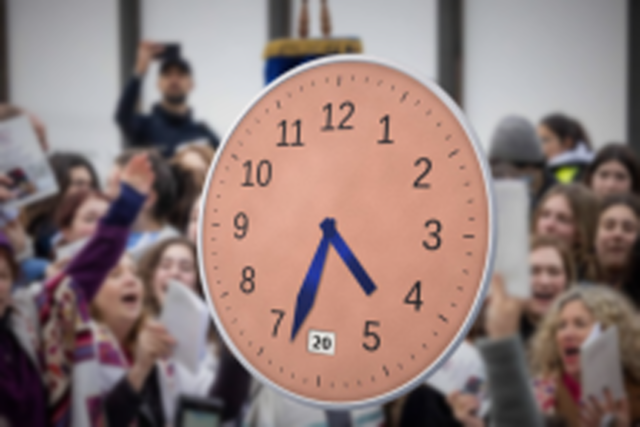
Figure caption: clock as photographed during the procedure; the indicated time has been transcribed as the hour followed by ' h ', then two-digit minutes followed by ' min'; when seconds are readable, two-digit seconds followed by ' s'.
4 h 33 min
